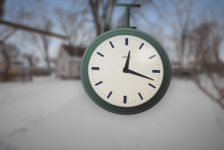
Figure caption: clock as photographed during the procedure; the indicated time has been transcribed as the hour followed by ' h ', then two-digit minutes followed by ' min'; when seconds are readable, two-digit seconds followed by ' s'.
12 h 18 min
